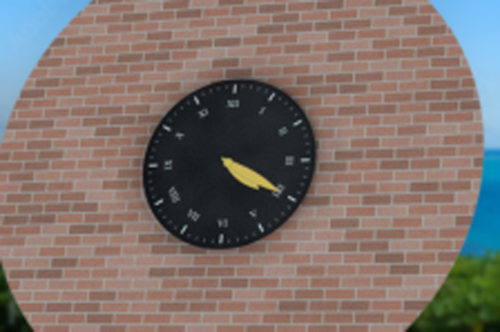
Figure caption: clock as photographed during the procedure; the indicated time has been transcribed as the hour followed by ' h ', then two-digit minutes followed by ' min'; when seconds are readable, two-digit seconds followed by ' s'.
4 h 20 min
